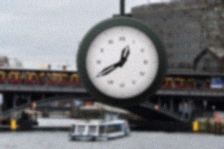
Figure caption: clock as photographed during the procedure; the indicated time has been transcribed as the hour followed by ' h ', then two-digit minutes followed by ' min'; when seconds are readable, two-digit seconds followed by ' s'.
12 h 40 min
